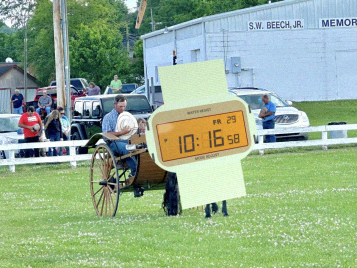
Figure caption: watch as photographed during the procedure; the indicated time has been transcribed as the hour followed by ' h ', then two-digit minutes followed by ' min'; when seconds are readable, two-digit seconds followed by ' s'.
10 h 16 min 58 s
